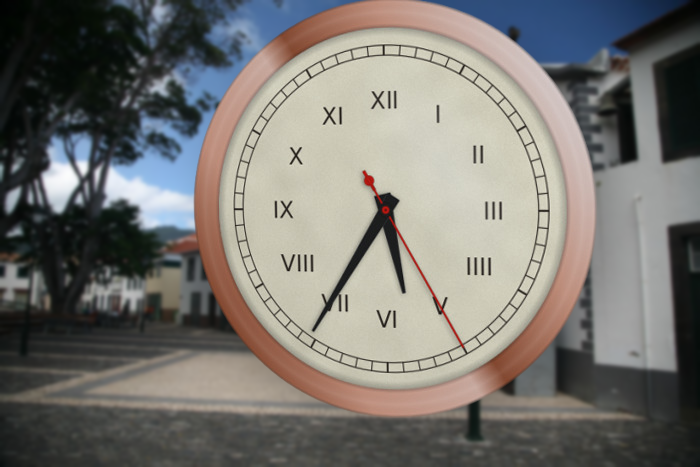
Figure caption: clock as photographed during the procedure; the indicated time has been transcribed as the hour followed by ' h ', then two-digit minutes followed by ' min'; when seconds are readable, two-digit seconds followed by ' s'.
5 h 35 min 25 s
